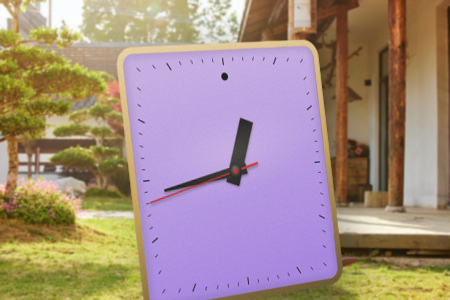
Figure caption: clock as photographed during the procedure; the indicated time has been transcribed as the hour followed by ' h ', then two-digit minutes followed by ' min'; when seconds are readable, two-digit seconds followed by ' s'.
12 h 43 min 43 s
